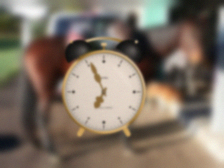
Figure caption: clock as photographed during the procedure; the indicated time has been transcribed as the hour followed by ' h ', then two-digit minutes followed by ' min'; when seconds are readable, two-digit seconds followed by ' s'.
6 h 56 min
